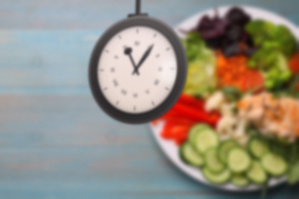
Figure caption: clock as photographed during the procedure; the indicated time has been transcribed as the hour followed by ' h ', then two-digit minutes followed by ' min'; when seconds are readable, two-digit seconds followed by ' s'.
11 h 06 min
